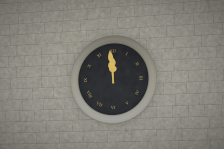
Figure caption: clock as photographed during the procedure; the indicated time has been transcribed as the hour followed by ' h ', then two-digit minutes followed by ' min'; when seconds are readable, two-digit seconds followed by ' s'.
11 h 59 min
